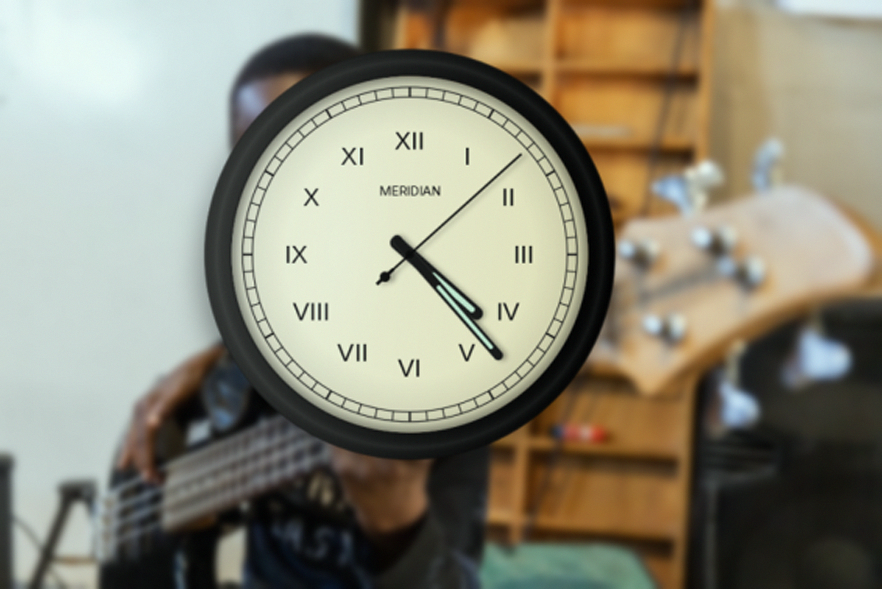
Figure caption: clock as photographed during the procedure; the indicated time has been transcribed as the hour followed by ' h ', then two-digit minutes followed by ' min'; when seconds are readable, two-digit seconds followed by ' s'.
4 h 23 min 08 s
